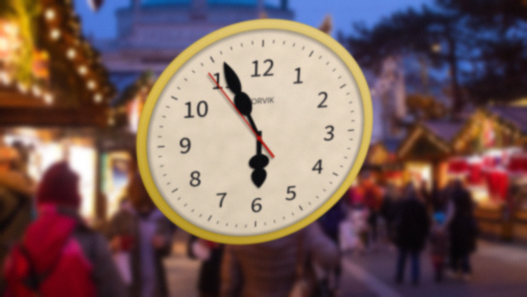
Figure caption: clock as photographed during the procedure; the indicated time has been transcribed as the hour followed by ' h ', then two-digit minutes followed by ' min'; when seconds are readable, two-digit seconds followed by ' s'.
5 h 55 min 54 s
